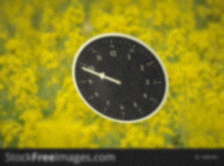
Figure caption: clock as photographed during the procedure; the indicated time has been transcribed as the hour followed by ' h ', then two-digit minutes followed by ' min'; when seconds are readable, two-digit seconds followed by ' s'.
9 h 49 min
